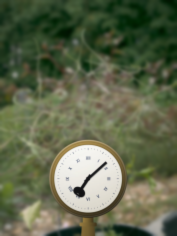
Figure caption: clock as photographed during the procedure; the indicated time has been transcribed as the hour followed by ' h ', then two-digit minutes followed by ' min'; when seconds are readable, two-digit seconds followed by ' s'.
7 h 08 min
